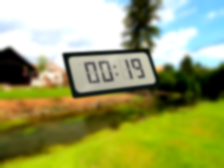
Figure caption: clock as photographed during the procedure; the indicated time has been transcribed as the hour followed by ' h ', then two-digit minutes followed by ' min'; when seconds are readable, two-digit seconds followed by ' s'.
0 h 19 min
